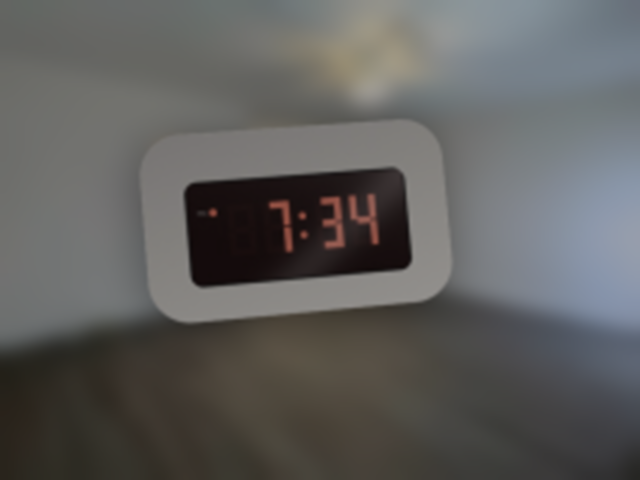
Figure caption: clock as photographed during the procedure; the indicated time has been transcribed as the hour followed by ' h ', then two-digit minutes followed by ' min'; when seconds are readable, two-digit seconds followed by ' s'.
7 h 34 min
